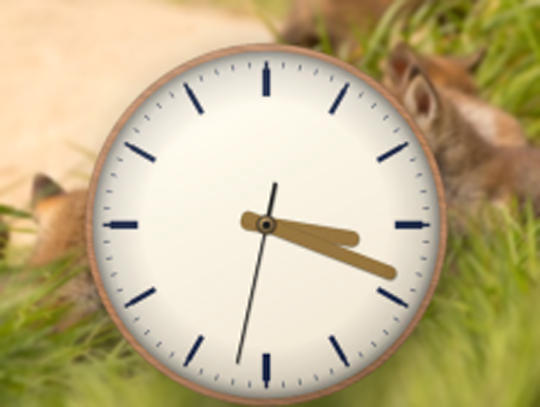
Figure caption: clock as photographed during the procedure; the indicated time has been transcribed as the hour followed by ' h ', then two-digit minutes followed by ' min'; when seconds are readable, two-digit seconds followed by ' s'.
3 h 18 min 32 s
